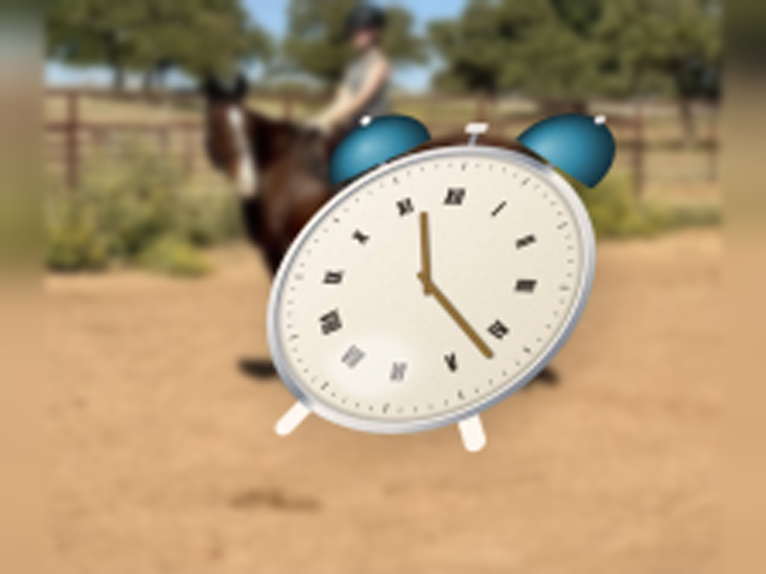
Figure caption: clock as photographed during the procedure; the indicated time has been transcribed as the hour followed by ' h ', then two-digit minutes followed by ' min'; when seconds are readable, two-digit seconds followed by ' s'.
11 h 22 min
